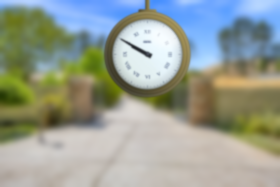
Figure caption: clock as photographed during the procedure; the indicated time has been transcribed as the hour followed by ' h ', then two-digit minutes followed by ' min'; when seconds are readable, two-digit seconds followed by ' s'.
9 h 50 min
